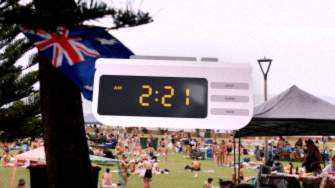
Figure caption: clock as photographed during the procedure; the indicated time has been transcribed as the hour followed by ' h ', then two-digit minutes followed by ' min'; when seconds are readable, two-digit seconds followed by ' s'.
2 h 21 min
